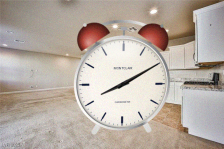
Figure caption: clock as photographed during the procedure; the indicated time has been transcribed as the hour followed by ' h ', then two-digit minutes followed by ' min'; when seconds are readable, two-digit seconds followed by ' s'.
8 h 10 min
